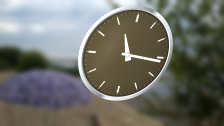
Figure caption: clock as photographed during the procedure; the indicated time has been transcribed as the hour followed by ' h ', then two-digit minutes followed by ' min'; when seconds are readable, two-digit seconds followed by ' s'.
11 h 16 min
